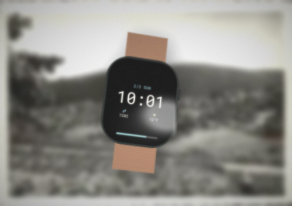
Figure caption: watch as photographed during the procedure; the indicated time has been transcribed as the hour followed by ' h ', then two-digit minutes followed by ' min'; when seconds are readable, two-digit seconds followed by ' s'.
10 h 01 min
